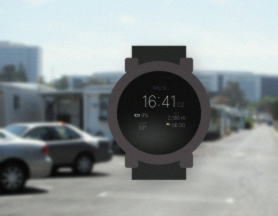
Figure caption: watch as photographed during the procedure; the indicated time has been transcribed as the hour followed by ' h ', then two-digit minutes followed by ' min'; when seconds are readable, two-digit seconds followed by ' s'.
16 h 41 min
